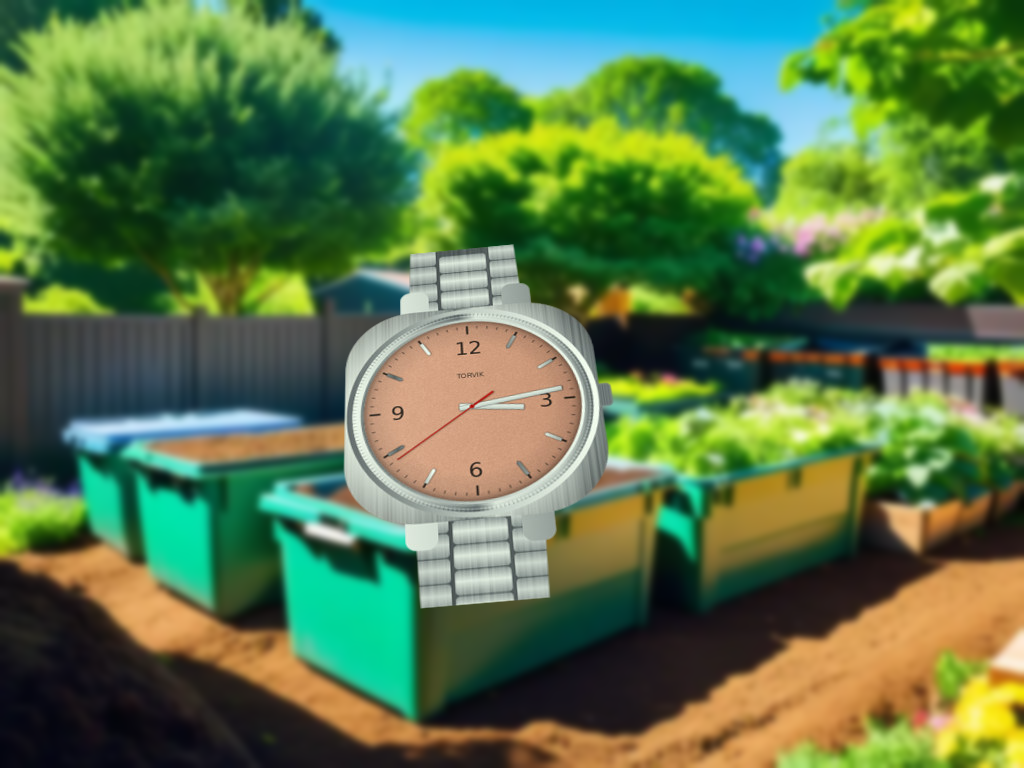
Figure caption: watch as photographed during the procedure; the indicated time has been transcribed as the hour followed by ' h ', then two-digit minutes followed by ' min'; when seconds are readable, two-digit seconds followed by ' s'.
3 h 13 min 39 s
